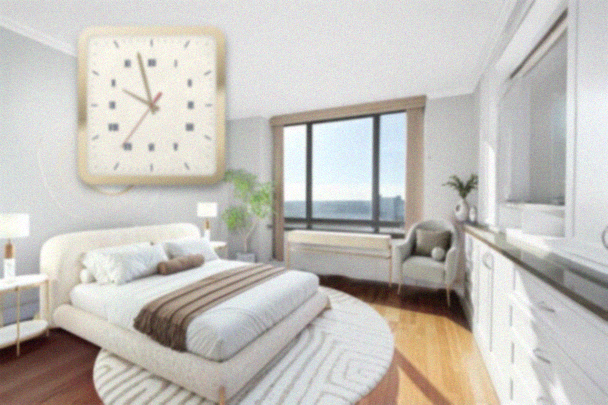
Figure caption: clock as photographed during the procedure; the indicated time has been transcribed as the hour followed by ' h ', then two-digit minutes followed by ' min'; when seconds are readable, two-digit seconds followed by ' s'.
9 h 57 min 36 s
